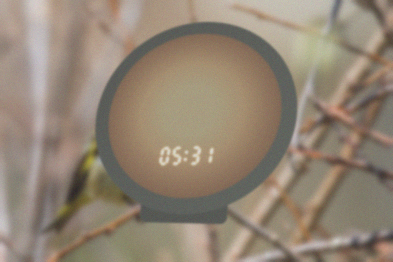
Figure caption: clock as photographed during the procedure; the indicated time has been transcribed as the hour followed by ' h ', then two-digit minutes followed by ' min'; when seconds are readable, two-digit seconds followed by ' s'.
5 h 31 min
